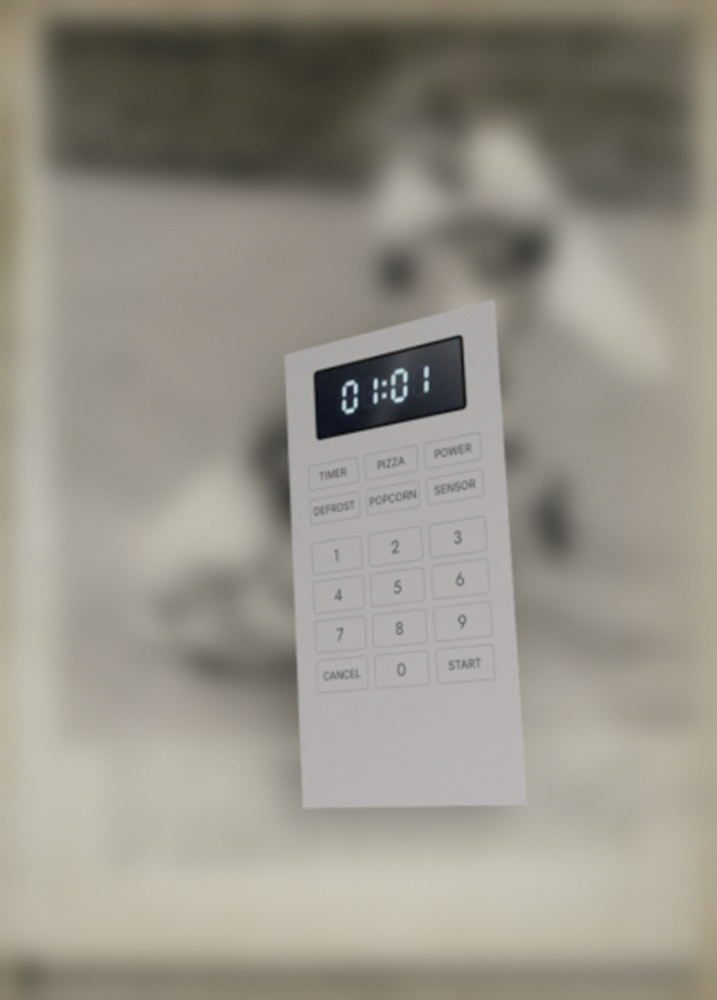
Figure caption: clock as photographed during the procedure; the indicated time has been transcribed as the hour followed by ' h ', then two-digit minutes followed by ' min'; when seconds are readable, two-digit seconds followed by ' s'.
1 h 01 min
